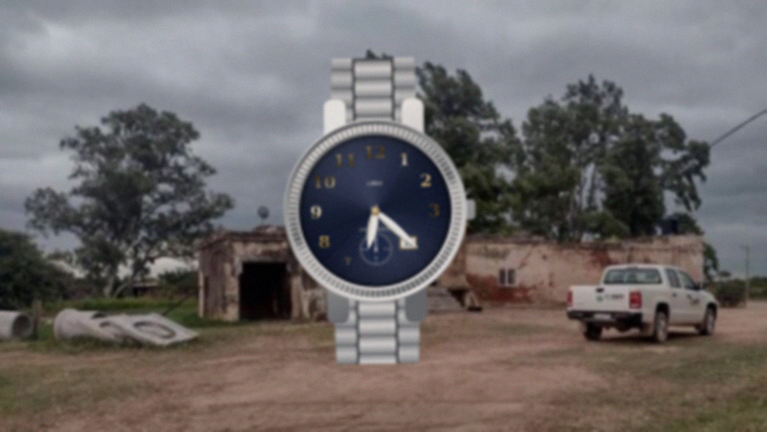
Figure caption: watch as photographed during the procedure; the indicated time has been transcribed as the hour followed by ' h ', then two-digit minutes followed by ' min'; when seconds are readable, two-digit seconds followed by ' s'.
6 h 22 min
